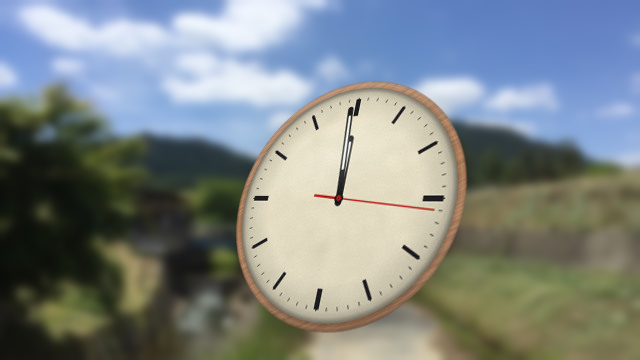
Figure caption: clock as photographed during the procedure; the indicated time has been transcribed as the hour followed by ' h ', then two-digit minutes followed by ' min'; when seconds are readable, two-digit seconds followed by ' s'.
11 h 59 min 16 s
